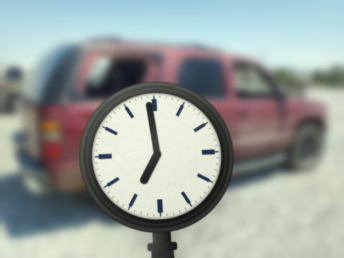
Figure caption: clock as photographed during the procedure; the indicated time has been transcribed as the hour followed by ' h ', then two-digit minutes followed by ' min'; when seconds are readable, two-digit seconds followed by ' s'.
6 h 59 min
